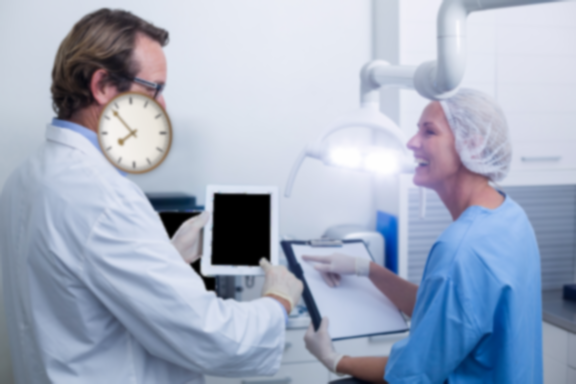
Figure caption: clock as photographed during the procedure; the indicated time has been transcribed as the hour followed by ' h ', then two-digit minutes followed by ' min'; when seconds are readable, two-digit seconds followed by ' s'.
7 h 53 min
